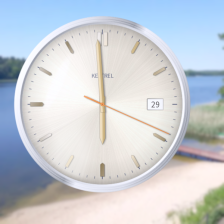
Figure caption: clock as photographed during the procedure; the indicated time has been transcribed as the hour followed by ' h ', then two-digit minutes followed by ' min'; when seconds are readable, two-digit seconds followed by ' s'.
5 h 59 min 19 s
